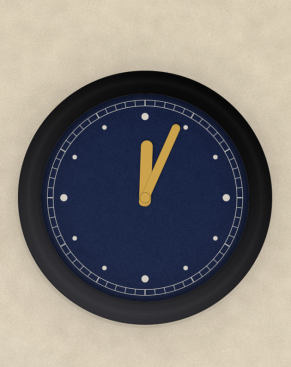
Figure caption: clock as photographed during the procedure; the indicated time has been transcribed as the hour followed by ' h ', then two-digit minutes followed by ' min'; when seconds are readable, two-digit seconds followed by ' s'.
12 h 04 min
